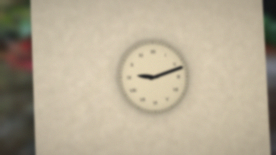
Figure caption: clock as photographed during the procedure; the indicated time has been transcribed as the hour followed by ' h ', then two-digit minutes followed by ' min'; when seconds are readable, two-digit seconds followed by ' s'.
9 h 12 min
